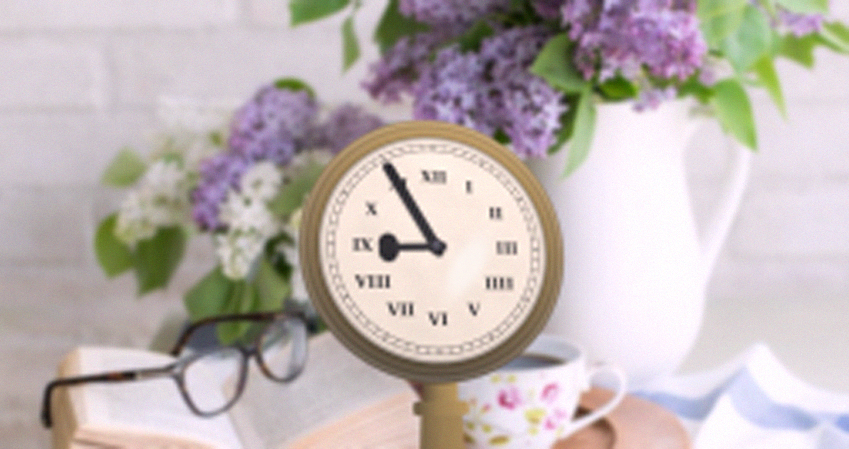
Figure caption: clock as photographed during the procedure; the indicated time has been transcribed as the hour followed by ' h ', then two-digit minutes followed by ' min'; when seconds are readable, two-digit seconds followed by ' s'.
8 h 55 min
